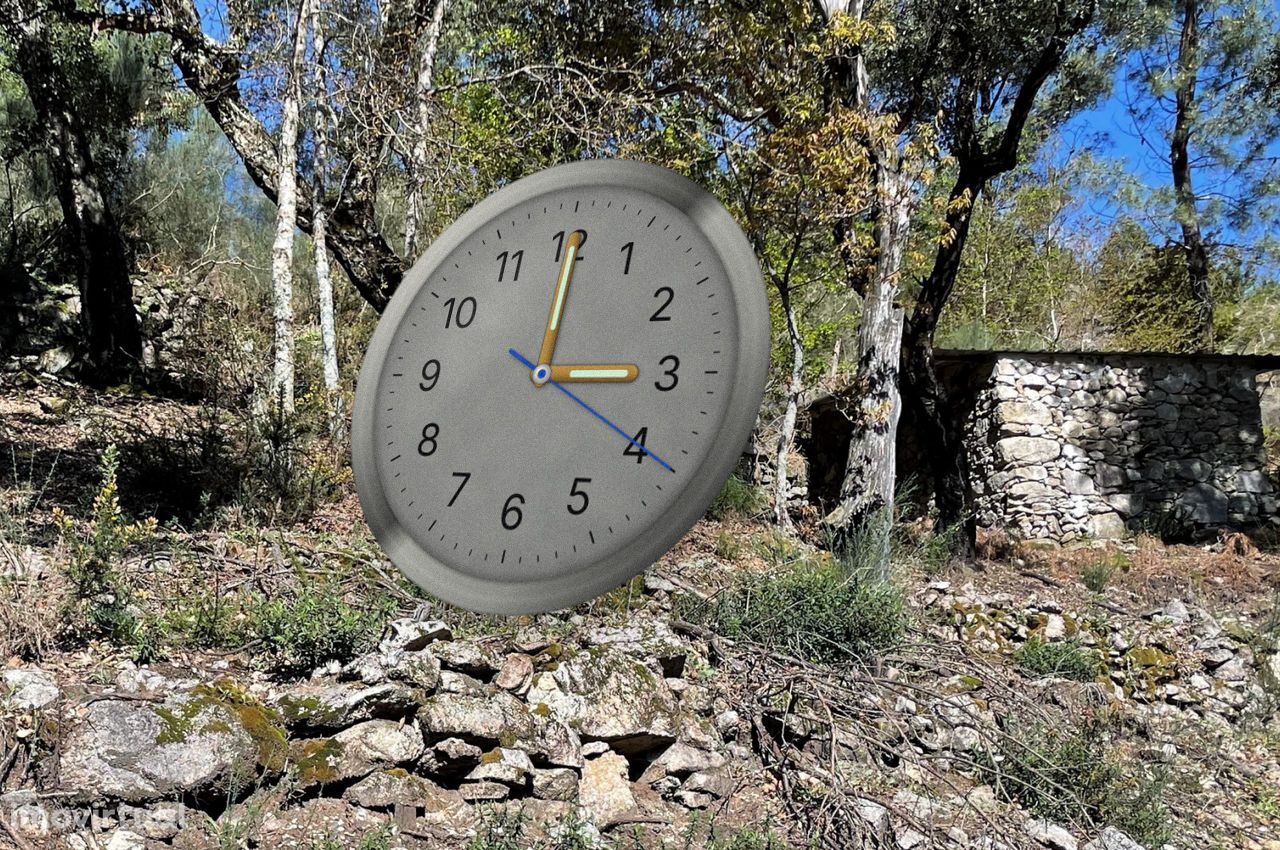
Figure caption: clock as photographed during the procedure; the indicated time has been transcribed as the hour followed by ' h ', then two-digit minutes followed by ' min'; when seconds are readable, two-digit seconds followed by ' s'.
3 h 00 min 20 s
